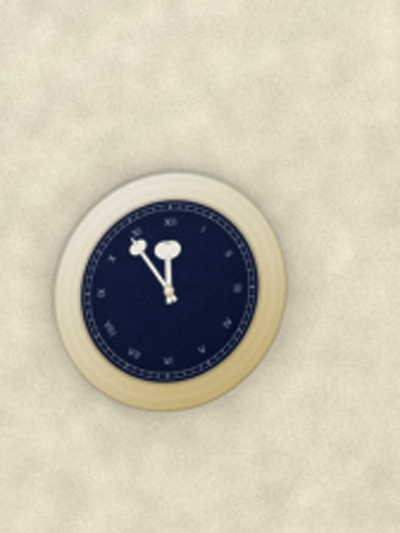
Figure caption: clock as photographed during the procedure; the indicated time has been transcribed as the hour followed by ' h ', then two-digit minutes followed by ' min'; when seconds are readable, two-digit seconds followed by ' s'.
11 h 54 min
